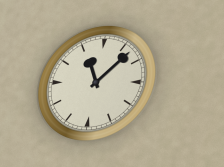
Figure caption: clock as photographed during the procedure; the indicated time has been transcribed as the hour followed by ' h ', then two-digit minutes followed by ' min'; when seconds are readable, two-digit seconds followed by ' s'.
11 h 07 min
